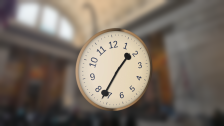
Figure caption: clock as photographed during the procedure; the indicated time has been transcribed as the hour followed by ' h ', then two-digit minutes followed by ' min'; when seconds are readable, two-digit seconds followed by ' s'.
1 h 37 min
